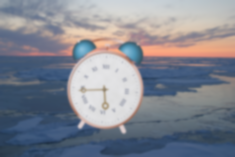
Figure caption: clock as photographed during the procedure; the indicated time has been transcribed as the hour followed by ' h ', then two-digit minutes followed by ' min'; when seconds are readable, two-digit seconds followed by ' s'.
5 h 44 min
